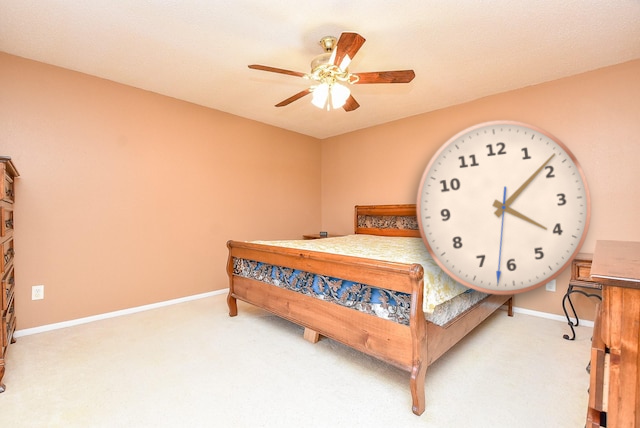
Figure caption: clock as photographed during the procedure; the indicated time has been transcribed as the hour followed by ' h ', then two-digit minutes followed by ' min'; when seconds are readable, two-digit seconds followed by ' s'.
4 h 08 min 32 s
